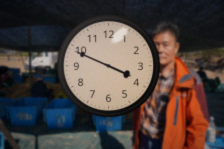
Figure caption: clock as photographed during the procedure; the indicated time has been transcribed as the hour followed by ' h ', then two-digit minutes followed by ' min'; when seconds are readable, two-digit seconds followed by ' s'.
3 h 49 min
